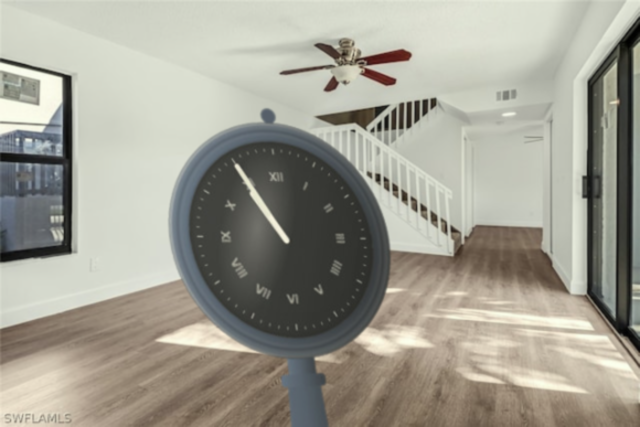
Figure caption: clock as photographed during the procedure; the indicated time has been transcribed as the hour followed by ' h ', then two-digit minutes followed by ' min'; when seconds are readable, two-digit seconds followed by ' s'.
10 h 55 min
